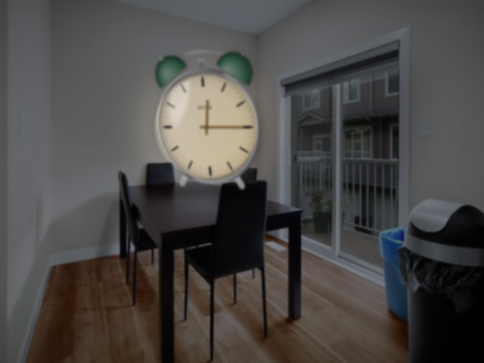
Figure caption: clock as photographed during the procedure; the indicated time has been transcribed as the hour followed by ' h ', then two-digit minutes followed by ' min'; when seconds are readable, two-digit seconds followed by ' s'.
12 h 15 min
